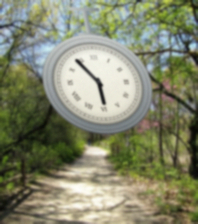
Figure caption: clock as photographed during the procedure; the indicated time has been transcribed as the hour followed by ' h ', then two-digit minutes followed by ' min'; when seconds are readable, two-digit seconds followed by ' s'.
5 h 54 min
